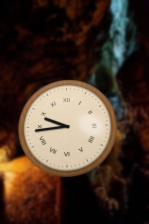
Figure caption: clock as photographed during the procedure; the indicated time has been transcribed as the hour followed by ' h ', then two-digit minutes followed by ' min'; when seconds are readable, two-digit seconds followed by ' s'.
9 h 44 min
